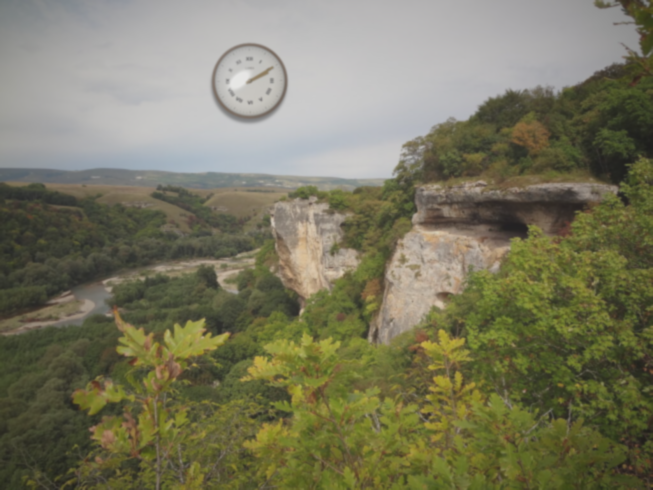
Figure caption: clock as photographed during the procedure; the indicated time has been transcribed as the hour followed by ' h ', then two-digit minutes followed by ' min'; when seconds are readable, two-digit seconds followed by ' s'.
2 h 10 min
